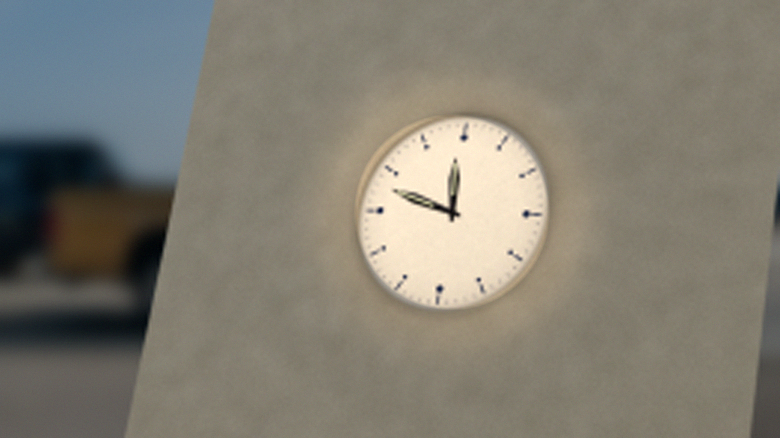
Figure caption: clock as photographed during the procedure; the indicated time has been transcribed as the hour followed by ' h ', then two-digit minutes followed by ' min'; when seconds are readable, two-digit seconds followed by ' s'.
11 h 48 min
